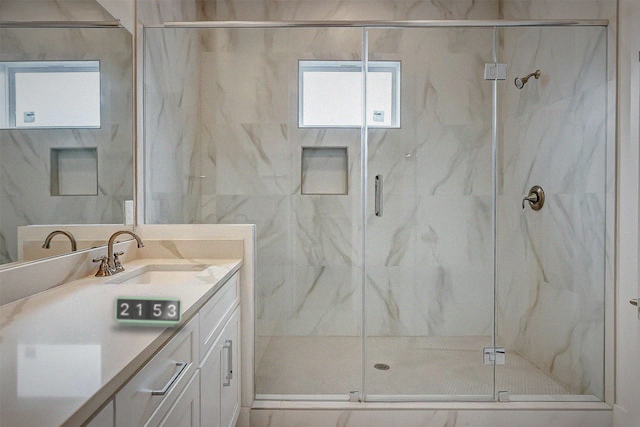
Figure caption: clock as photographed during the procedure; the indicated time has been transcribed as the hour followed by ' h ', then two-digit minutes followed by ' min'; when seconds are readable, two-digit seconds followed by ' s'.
21 h 53 min
